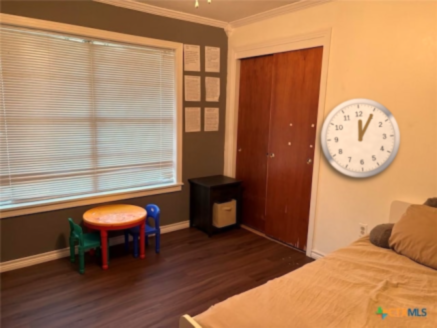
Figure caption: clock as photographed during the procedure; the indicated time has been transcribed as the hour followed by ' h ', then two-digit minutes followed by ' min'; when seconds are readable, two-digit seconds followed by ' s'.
12 h 05 min
